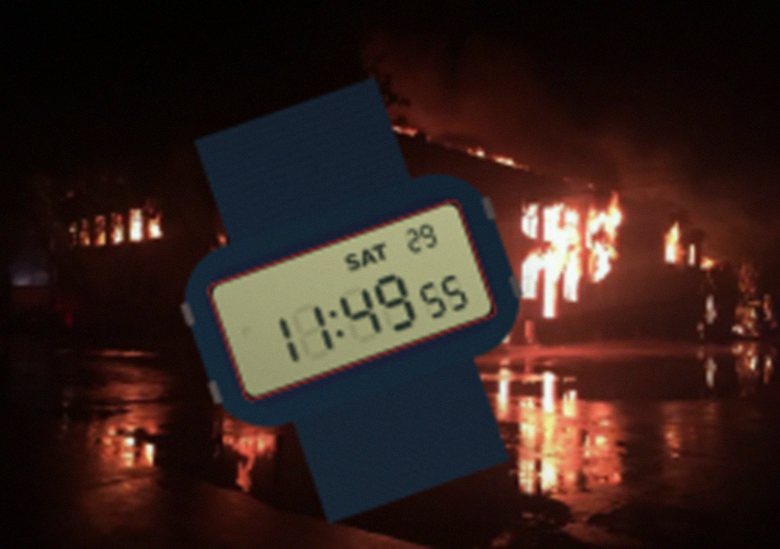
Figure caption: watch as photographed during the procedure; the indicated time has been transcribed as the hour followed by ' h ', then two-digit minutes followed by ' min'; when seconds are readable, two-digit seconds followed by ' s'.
11 h 49 min 55 s
